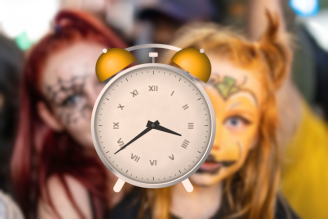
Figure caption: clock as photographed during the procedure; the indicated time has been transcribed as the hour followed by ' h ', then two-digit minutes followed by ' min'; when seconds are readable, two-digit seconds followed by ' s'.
3 h 39 min
